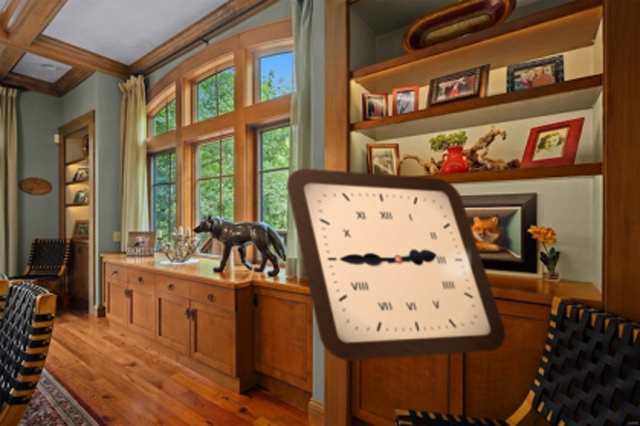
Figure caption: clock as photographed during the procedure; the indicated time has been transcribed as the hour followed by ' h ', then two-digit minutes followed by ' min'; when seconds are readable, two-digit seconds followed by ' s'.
2 h 45 min
